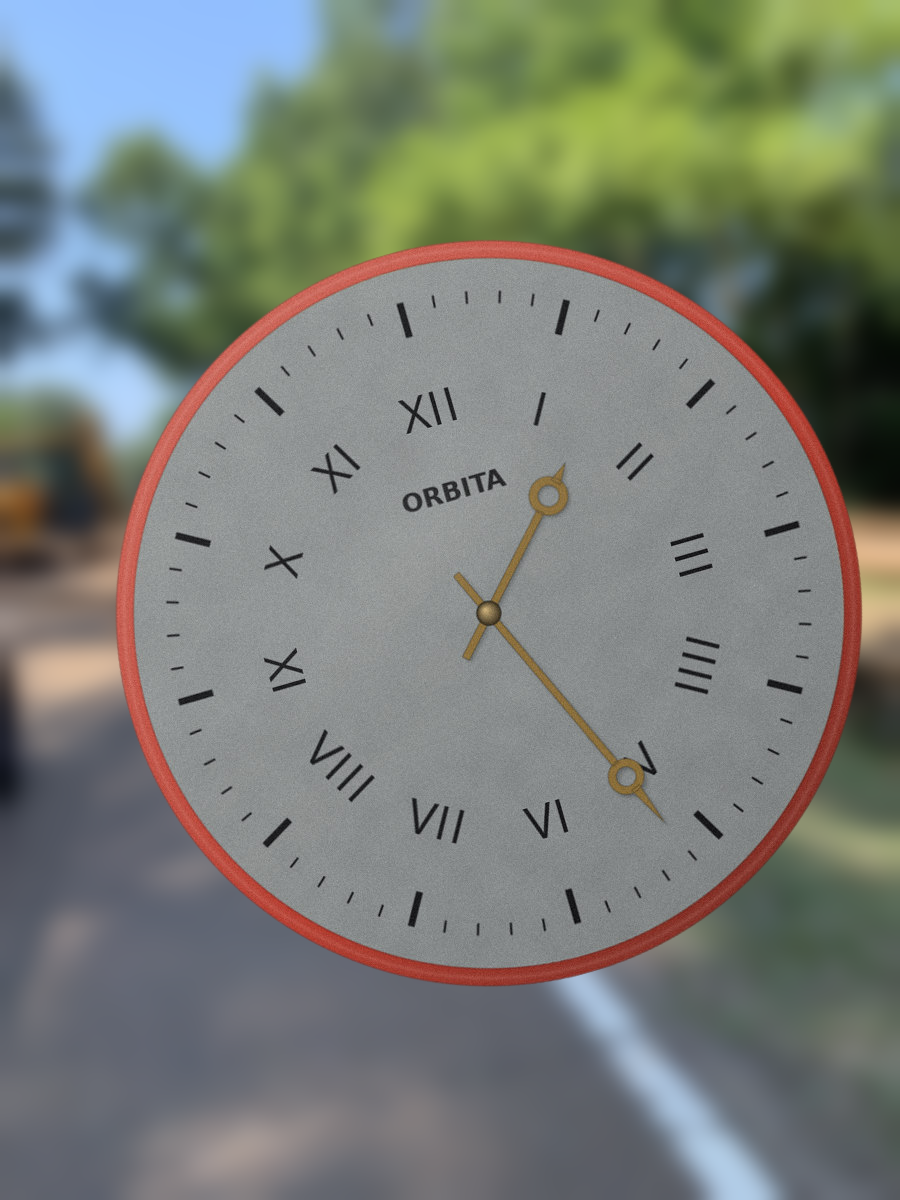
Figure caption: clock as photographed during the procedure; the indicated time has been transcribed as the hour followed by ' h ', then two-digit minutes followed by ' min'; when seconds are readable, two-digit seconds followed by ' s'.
1 h 26 min
